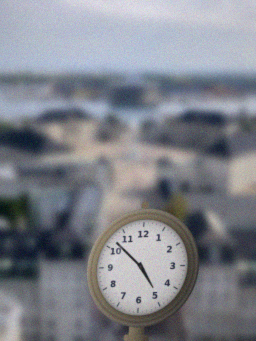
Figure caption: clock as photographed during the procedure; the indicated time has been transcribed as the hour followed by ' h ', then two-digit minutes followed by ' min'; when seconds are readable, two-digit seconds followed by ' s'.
4 h 52 min
